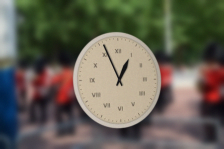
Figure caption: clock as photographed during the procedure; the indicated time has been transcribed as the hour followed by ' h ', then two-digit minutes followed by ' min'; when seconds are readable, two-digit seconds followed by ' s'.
12 h 56 min
